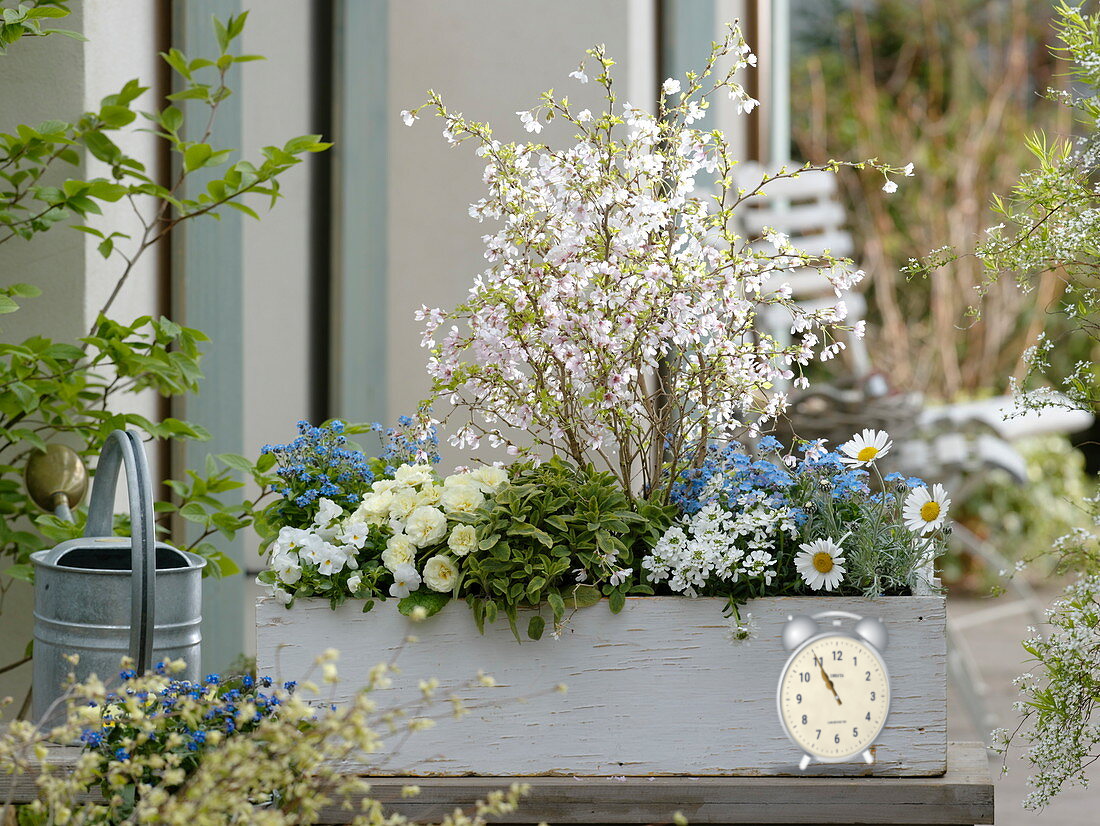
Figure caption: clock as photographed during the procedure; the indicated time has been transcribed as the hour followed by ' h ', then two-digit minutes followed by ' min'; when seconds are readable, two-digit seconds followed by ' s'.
10 h 55 min
